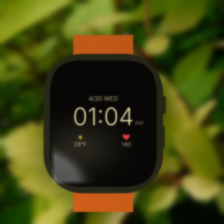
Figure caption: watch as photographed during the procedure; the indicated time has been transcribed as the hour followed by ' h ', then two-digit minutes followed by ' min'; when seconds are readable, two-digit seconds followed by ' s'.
1 h 04 min
